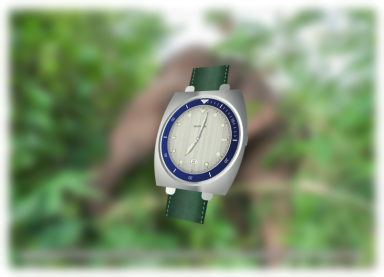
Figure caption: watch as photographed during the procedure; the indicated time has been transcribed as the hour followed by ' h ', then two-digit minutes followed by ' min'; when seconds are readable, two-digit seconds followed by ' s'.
7 h 02 min
